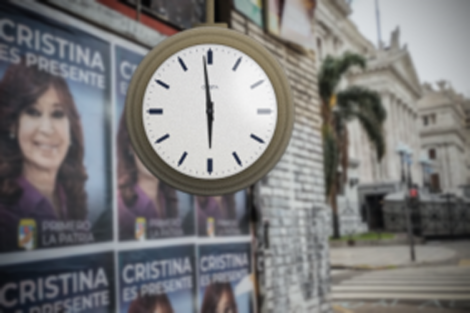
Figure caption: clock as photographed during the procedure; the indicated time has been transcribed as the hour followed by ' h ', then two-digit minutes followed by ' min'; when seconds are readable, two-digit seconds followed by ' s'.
5 h 59 min
